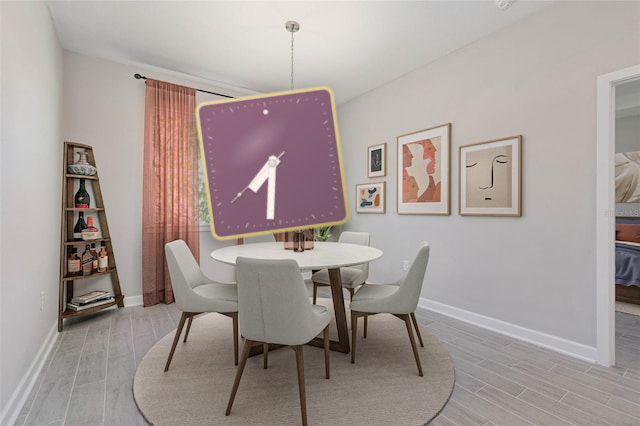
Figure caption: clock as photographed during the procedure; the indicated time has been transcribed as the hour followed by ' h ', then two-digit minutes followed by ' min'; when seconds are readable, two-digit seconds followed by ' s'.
7 h 31 min 39 s
